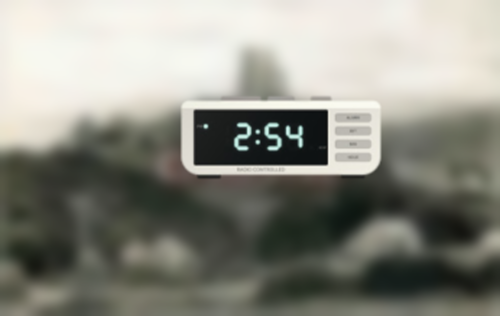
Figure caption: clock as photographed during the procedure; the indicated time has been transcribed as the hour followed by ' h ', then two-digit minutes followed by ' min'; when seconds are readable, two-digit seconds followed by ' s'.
2 h 54 min
